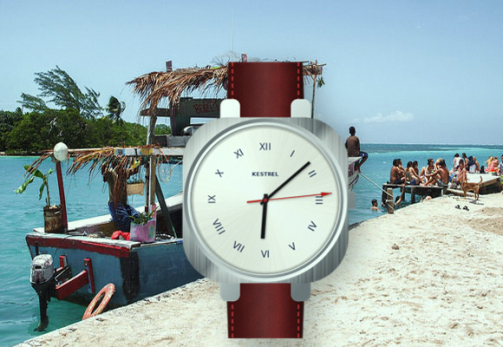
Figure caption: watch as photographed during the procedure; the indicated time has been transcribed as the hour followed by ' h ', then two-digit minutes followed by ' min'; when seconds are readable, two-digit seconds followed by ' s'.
6 h 08 min 14 s
